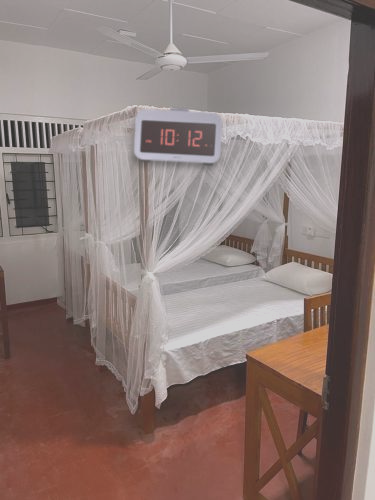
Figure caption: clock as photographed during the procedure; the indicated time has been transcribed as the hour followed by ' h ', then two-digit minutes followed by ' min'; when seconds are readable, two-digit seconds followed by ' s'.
10 h 12 min
